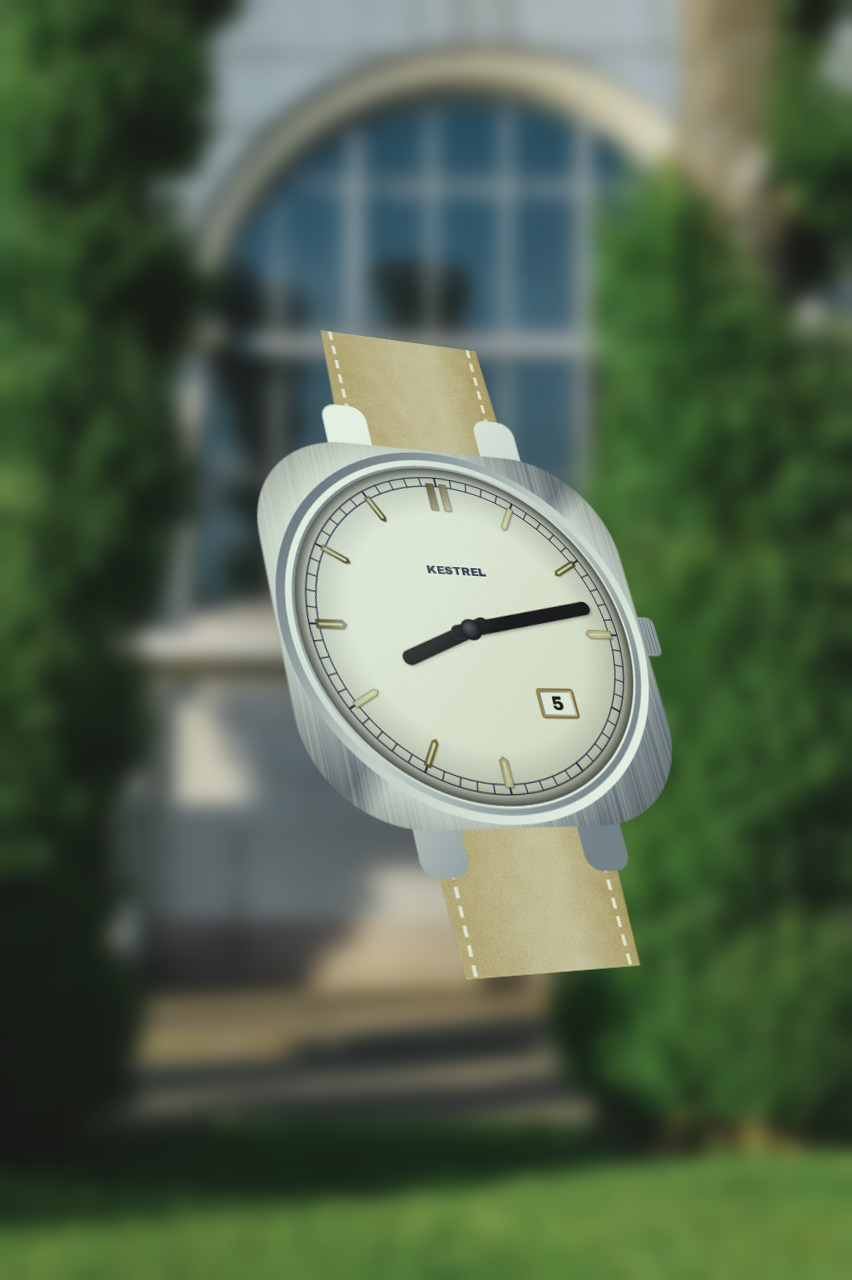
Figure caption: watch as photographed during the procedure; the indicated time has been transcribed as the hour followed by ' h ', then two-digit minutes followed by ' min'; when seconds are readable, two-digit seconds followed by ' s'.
8 h 13 min
